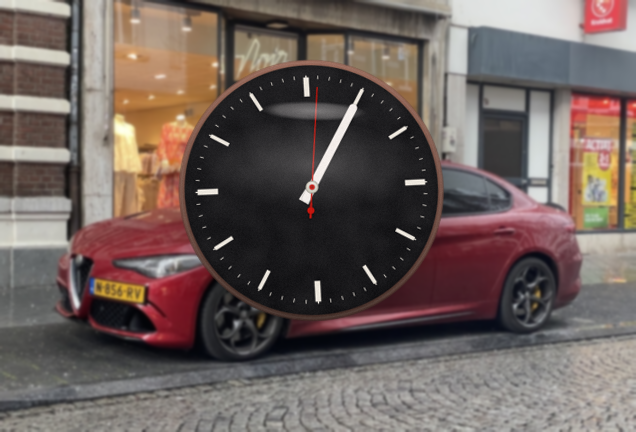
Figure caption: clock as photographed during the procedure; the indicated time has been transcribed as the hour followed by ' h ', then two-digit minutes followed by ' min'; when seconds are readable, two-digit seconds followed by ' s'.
1 h 05 min 01 s
